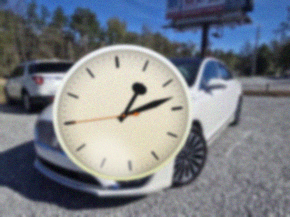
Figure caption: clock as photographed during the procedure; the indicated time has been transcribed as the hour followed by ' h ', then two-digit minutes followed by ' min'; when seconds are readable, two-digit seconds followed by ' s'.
1 h 12 min 45 s
